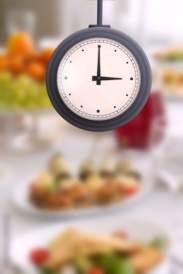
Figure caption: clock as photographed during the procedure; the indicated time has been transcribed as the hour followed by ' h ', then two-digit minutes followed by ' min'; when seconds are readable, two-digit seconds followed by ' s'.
3 h 00 min
